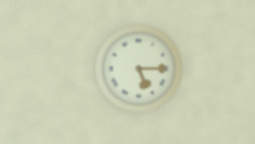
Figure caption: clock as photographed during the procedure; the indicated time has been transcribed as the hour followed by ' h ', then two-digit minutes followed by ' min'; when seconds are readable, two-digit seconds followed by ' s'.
5 h 15 min
